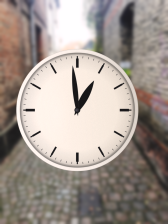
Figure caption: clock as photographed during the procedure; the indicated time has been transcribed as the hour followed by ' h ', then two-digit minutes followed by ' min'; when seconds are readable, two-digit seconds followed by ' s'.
12 h 59 min
